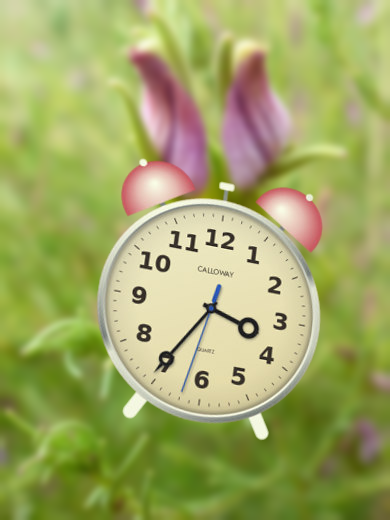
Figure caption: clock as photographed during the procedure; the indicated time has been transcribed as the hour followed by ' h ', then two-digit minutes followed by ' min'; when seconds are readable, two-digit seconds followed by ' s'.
3 h 35 min 32 s
